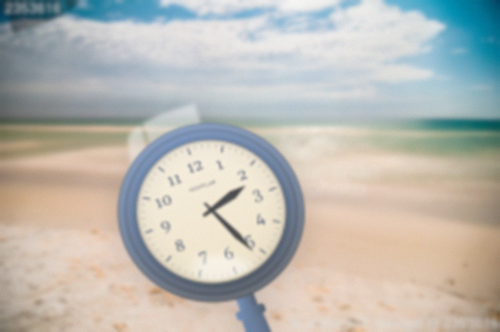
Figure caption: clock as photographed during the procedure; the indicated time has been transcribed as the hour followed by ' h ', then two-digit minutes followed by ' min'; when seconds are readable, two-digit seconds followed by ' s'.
2 h 26 min
